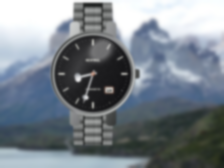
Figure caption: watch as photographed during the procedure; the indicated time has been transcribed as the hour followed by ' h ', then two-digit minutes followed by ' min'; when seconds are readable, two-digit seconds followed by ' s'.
8 h 33 min
